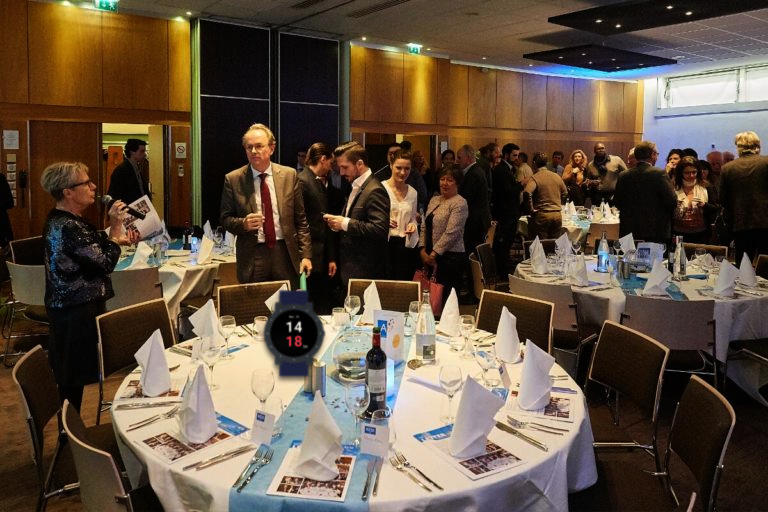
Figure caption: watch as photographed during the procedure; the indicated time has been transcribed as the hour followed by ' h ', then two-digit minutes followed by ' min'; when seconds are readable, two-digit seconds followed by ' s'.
14 h 18 min
